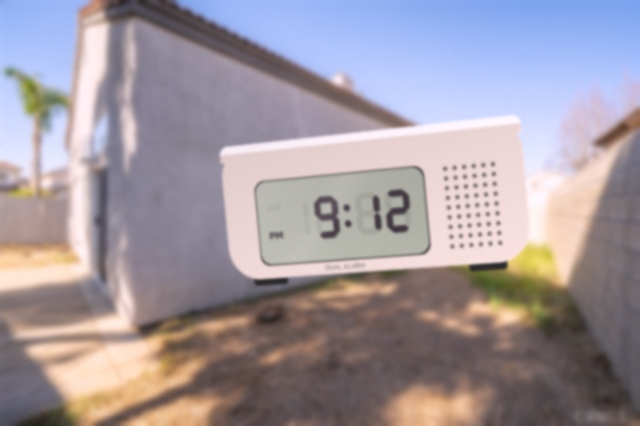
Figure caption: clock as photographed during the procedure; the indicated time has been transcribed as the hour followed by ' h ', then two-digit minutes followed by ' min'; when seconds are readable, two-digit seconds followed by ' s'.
9 h 12 min
